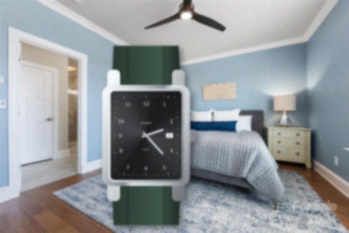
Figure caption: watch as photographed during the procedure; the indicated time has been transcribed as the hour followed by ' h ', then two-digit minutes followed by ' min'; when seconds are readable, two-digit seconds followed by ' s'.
2 h 23 min
